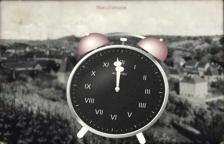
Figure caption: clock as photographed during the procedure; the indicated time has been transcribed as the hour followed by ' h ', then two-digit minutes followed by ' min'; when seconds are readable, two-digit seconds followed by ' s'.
11 h 59 min
